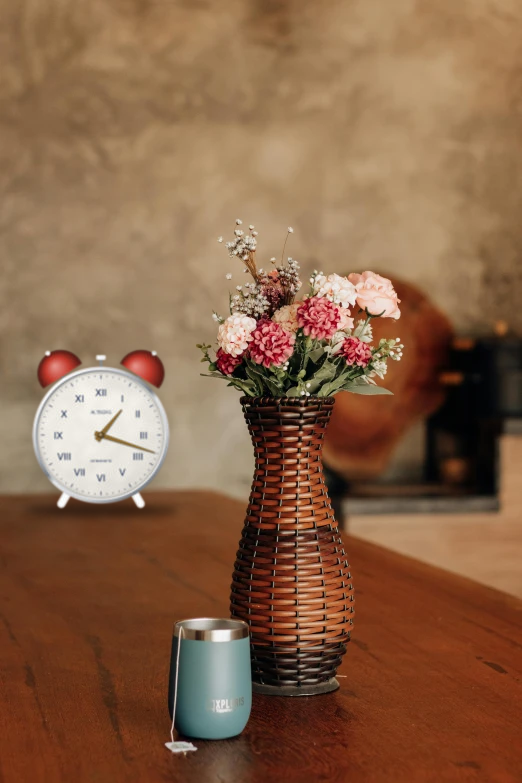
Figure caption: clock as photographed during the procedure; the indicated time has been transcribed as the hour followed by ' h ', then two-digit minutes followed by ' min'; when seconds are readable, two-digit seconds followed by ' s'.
1 h 18 min
